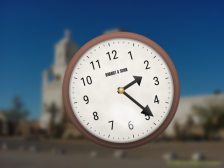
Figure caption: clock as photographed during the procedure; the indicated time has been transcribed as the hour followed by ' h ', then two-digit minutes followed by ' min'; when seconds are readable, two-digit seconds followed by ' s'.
2 h 24 min
